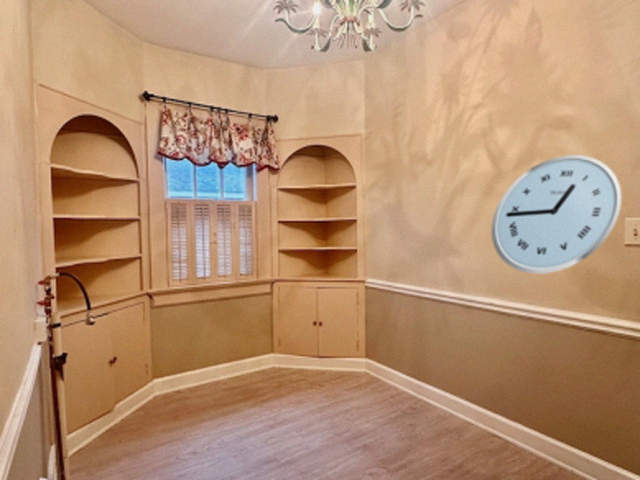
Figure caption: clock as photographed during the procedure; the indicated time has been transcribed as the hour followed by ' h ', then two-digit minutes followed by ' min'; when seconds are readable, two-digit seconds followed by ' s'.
12 h 44 min
